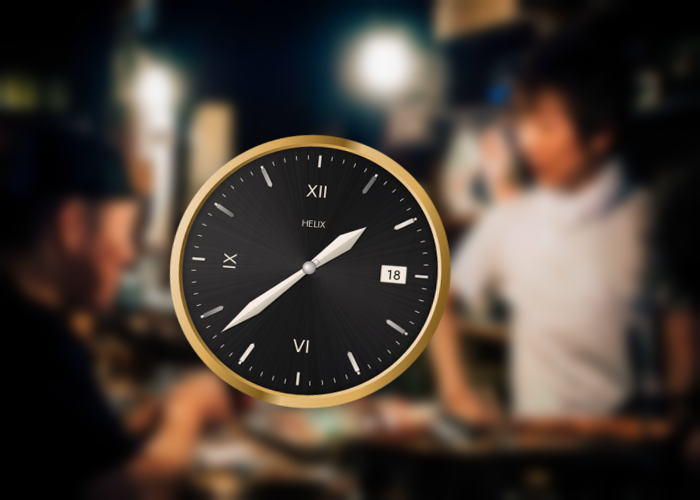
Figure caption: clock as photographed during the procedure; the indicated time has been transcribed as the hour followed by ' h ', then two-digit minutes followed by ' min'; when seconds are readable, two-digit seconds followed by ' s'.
1 h 38 min
